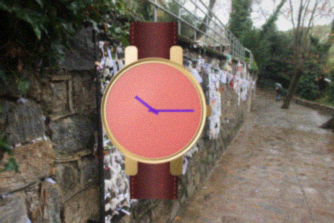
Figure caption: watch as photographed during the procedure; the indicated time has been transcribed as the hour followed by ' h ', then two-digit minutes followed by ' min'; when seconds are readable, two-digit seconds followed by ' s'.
10 h 15 min
